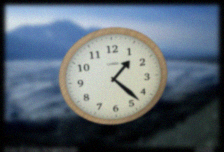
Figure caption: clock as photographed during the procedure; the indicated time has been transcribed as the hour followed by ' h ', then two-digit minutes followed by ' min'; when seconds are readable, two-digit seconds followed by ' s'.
1 h 23 min
